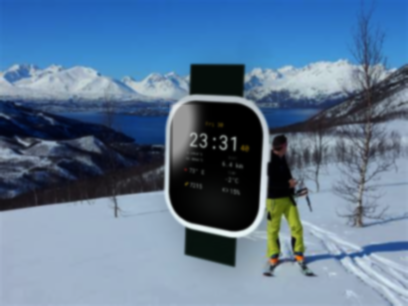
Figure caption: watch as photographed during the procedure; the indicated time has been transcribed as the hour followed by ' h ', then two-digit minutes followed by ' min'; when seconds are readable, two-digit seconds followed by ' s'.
23 h 31 min
